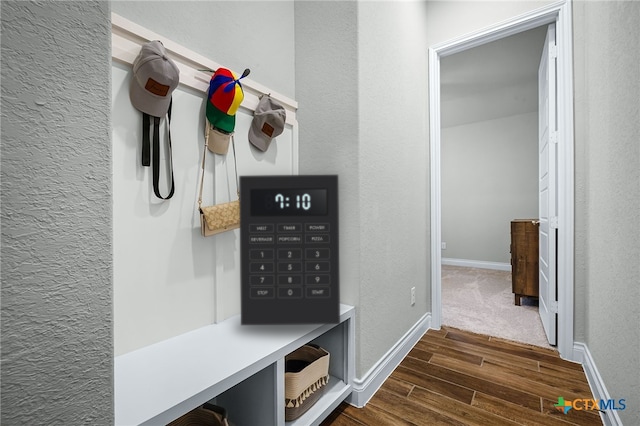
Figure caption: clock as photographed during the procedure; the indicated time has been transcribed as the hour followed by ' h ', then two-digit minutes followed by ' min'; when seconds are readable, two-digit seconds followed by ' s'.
7 h 10 min
